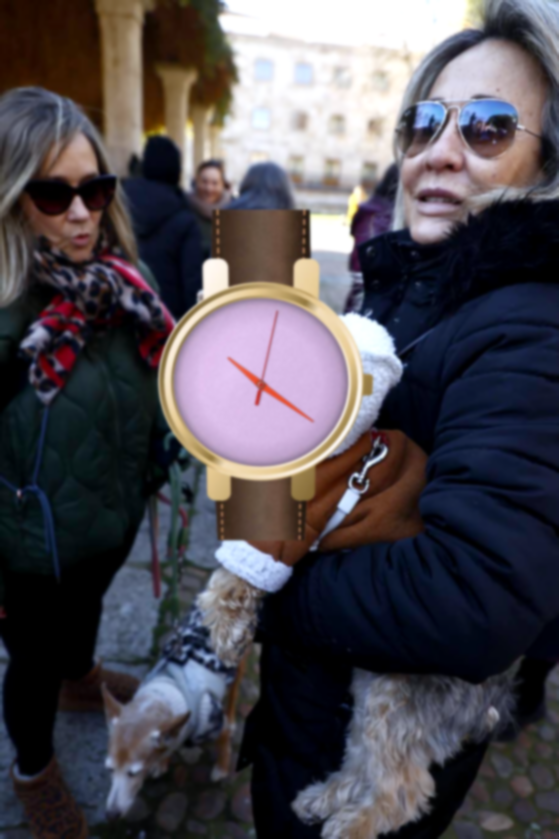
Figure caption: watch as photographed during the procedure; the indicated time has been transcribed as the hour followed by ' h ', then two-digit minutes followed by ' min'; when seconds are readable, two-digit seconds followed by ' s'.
10 h 21 min 02 s
